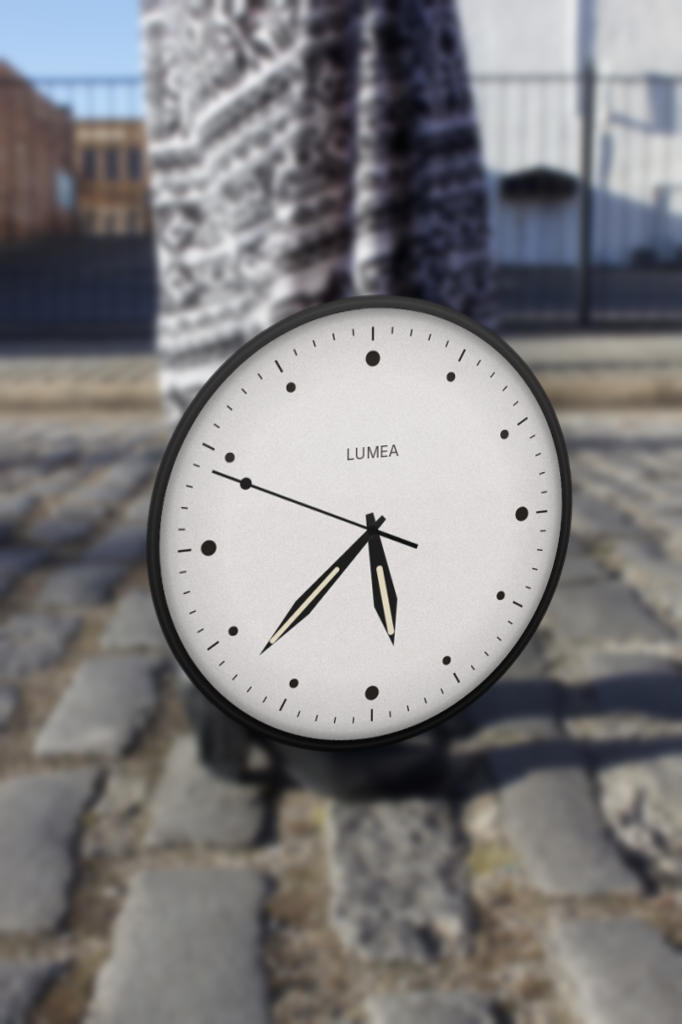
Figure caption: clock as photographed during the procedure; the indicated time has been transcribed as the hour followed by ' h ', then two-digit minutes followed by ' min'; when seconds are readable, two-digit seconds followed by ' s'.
5 h 37 min 49 s
